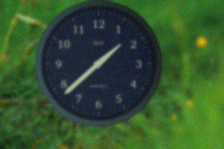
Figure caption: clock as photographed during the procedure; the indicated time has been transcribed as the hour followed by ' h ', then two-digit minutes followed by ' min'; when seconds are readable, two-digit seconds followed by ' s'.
1 h 38 min
